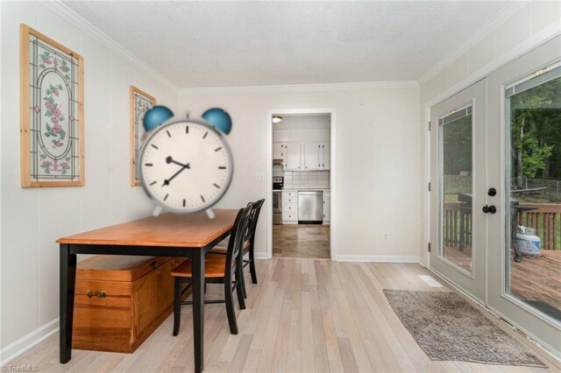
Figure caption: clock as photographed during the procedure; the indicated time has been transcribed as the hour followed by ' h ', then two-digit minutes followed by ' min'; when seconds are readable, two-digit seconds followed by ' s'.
9 h 38 min
